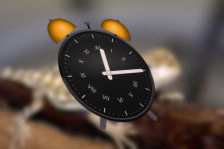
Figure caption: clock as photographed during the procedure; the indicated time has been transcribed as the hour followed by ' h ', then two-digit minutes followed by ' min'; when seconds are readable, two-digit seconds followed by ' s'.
12 h 15 min
